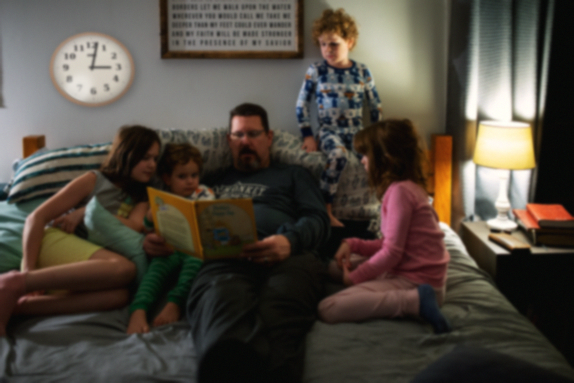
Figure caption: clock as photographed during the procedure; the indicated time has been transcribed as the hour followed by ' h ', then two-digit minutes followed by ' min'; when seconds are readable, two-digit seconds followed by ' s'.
3 h 02 min
